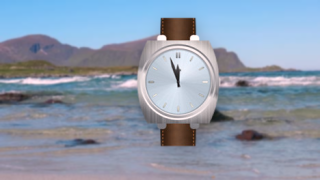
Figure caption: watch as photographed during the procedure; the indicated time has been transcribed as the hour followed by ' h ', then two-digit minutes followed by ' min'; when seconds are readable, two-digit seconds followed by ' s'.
11 h 57 min
